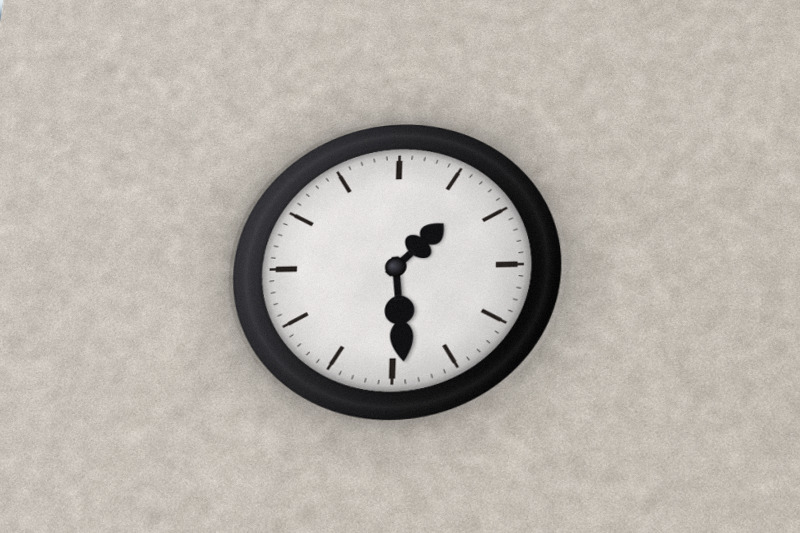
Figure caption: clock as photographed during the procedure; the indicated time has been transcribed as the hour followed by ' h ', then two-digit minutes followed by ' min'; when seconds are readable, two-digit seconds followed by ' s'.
1 h 29 min
